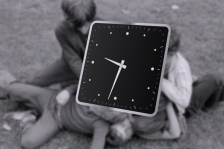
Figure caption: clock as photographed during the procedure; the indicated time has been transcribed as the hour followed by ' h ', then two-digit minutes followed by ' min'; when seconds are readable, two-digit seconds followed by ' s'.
9 h 32 min
